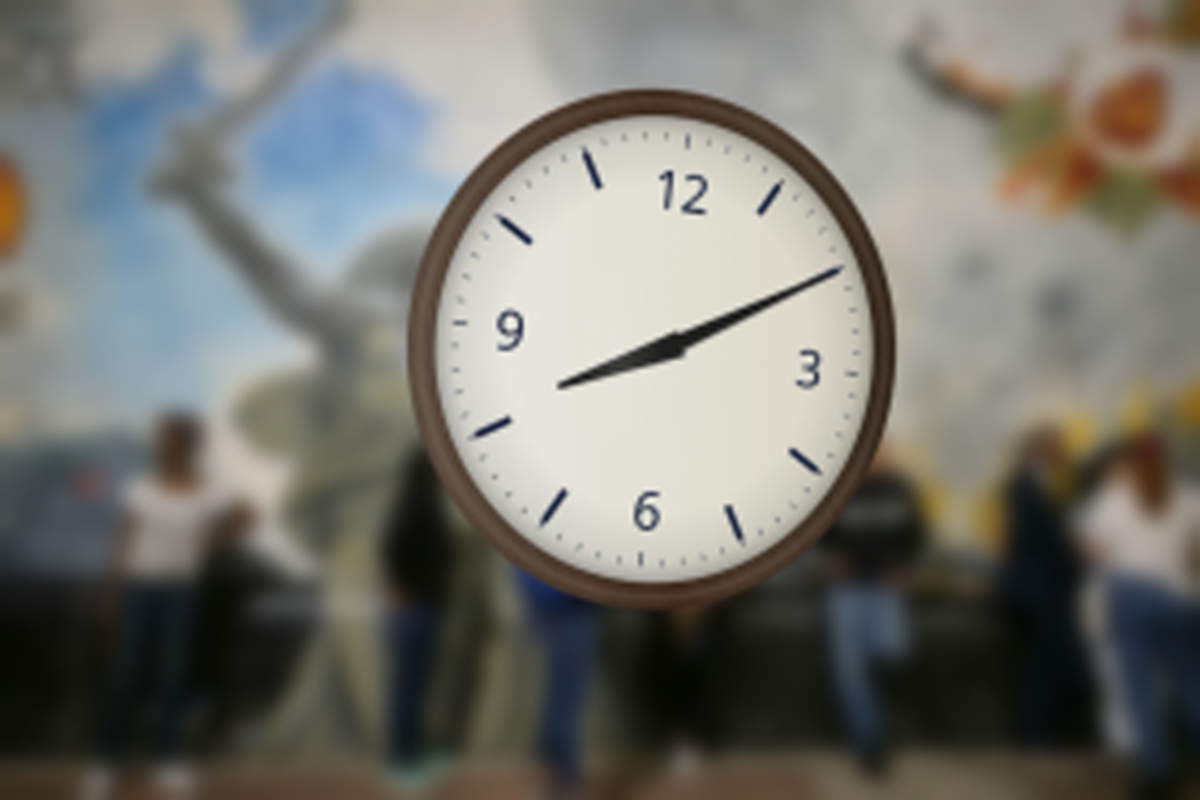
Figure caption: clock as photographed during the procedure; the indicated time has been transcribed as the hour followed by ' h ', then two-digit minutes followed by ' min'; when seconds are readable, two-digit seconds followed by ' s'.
8 h 10 min
